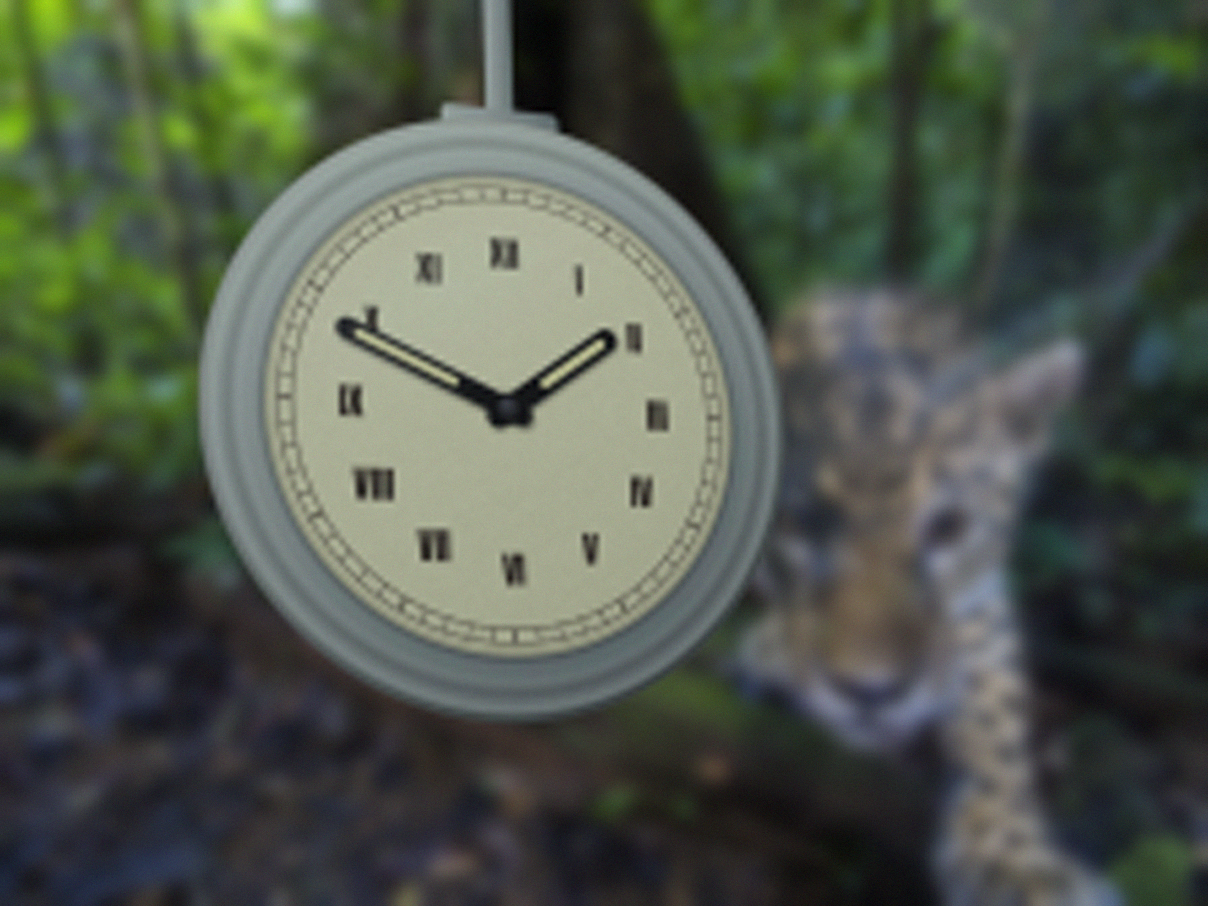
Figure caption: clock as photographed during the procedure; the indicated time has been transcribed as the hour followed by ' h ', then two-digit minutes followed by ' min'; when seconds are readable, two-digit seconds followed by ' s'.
1 h 49 min
